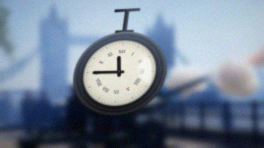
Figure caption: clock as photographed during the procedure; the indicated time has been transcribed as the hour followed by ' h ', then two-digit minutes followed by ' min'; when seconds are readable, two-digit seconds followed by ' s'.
11 h 45 min
